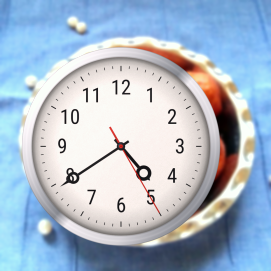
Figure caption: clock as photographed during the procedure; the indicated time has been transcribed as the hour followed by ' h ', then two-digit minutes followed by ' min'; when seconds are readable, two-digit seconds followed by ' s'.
4 h 39 min 25 s
